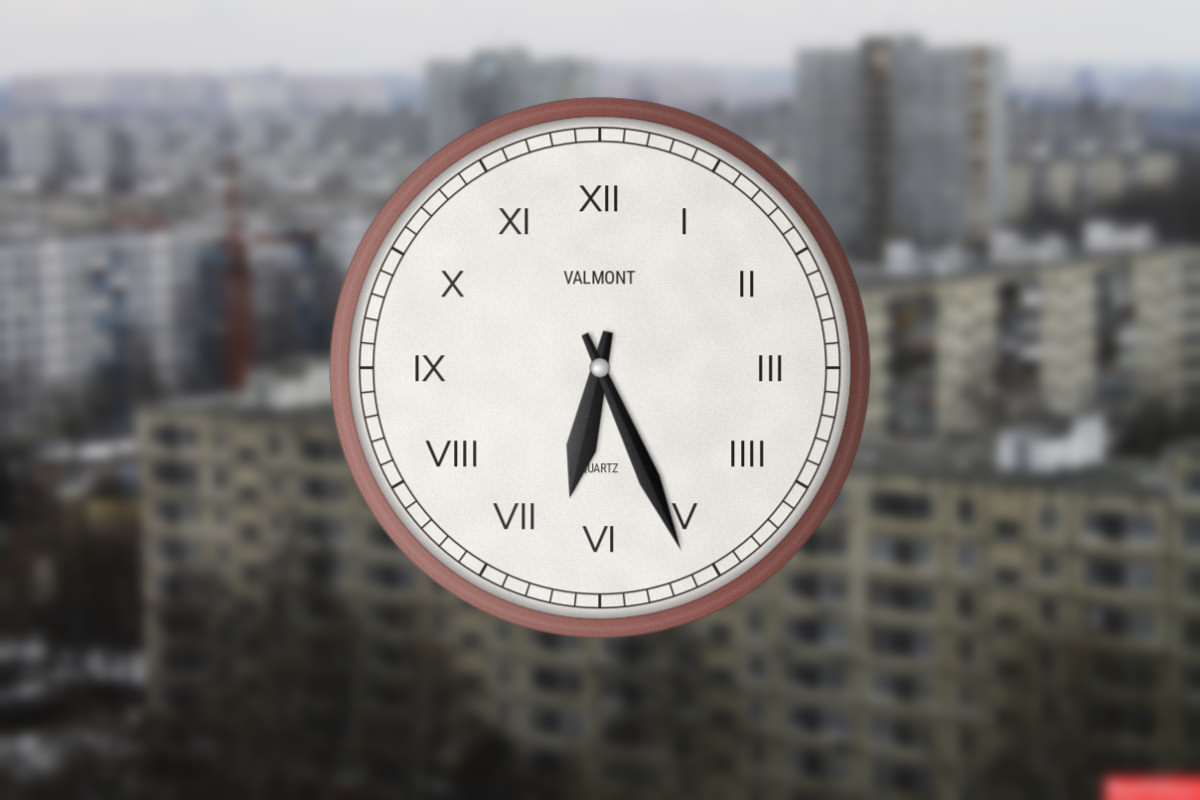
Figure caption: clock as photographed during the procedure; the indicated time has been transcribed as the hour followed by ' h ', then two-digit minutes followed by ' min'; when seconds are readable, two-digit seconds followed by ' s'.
6 h 26 min
